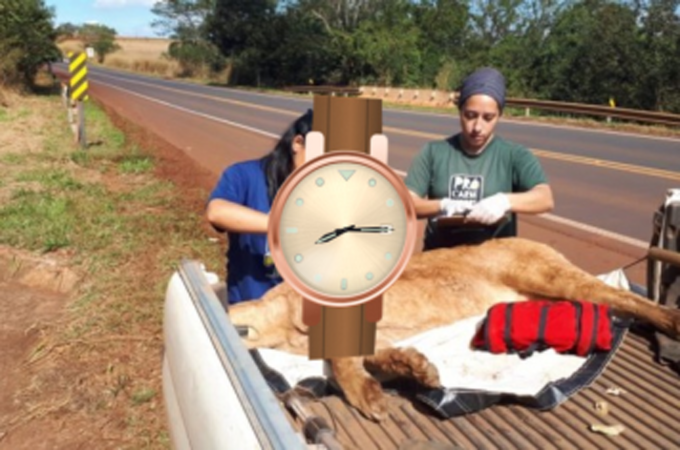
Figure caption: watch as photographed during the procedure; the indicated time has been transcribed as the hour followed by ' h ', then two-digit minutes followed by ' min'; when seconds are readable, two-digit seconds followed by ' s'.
8 h 15 min
